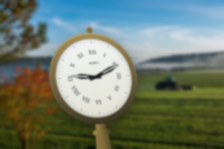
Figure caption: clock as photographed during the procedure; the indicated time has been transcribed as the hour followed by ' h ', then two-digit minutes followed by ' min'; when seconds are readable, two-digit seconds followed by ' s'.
9 h 11 min
